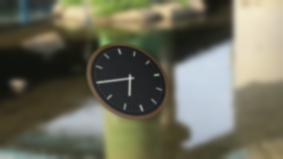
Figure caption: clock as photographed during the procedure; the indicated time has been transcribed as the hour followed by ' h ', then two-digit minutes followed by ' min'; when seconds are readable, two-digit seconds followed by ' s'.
6 h 45 min
